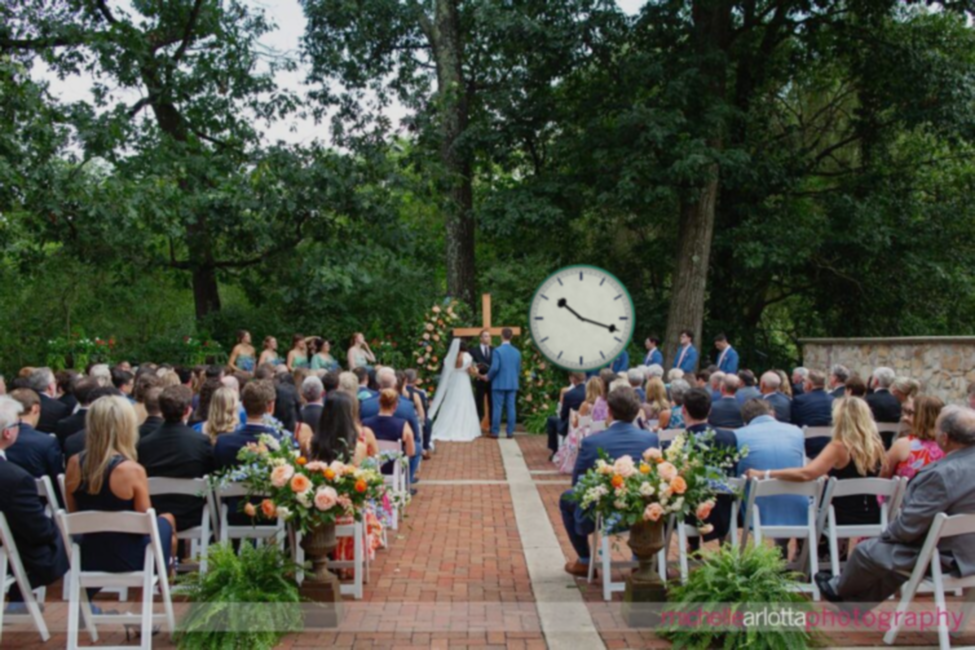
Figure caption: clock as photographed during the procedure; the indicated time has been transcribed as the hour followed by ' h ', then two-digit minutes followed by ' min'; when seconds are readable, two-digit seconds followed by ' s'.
10 h 18 min
